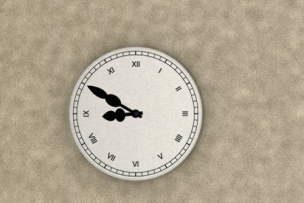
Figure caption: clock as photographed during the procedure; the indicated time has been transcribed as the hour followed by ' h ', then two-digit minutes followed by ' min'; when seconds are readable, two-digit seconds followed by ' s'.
8 h 50 min
